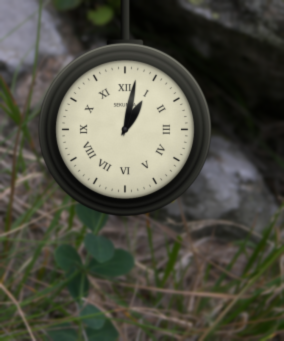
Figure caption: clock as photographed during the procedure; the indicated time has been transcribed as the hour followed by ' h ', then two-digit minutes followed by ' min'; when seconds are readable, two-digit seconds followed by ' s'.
1 h 02 min
